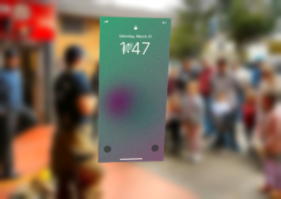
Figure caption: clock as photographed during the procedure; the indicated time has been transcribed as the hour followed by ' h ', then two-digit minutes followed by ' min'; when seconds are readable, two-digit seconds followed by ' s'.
1 h 47 min
